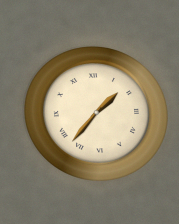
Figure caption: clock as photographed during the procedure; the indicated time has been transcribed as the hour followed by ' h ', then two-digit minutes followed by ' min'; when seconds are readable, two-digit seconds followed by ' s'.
1 h 37 min
